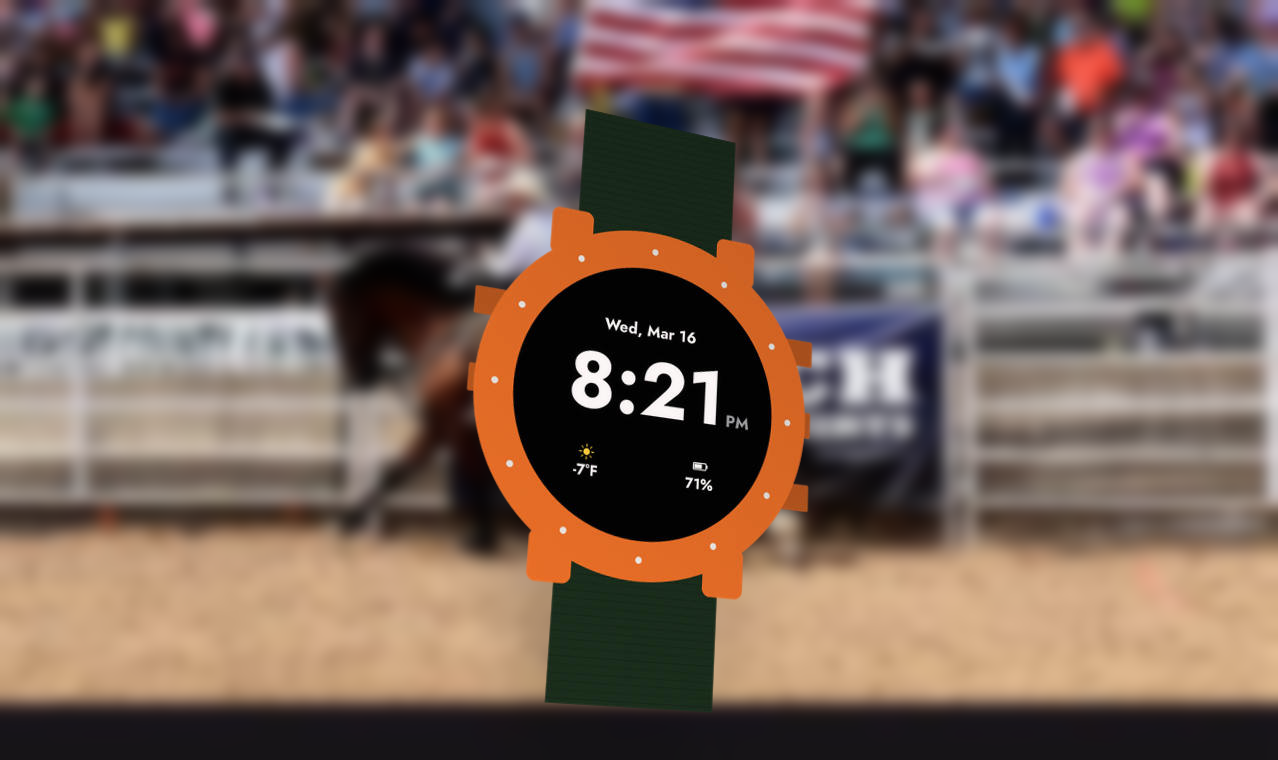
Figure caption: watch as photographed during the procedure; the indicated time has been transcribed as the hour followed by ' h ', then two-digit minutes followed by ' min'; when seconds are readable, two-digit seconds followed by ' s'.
8 h 21 min
